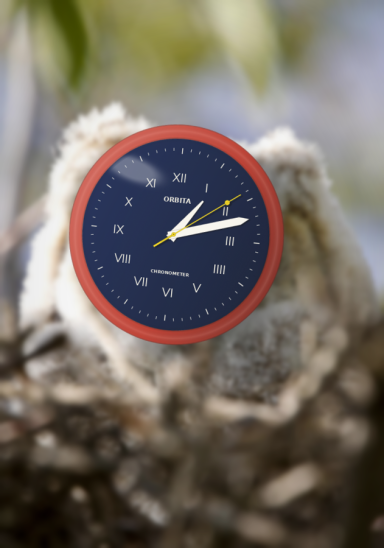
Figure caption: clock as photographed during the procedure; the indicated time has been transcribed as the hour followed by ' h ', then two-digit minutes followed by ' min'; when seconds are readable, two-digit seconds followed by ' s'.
1 h 12 min 09 s
